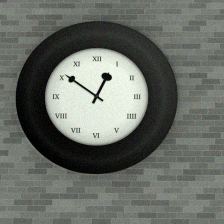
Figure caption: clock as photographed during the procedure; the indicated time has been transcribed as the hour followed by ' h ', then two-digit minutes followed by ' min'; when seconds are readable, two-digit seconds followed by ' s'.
12 h 51 min
